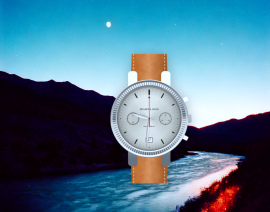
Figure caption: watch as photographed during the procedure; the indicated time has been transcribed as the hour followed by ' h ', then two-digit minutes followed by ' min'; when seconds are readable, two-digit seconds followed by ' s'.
9 h 31 min
